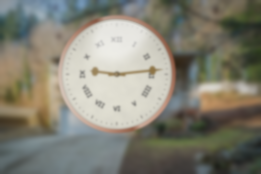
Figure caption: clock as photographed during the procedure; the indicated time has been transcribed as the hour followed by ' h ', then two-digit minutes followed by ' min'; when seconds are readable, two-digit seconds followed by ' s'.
9 h 14 min
